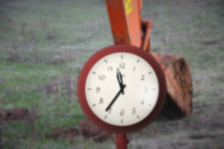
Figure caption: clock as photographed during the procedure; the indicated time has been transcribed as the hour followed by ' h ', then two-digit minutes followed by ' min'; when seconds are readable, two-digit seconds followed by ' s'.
11 h 36 min
